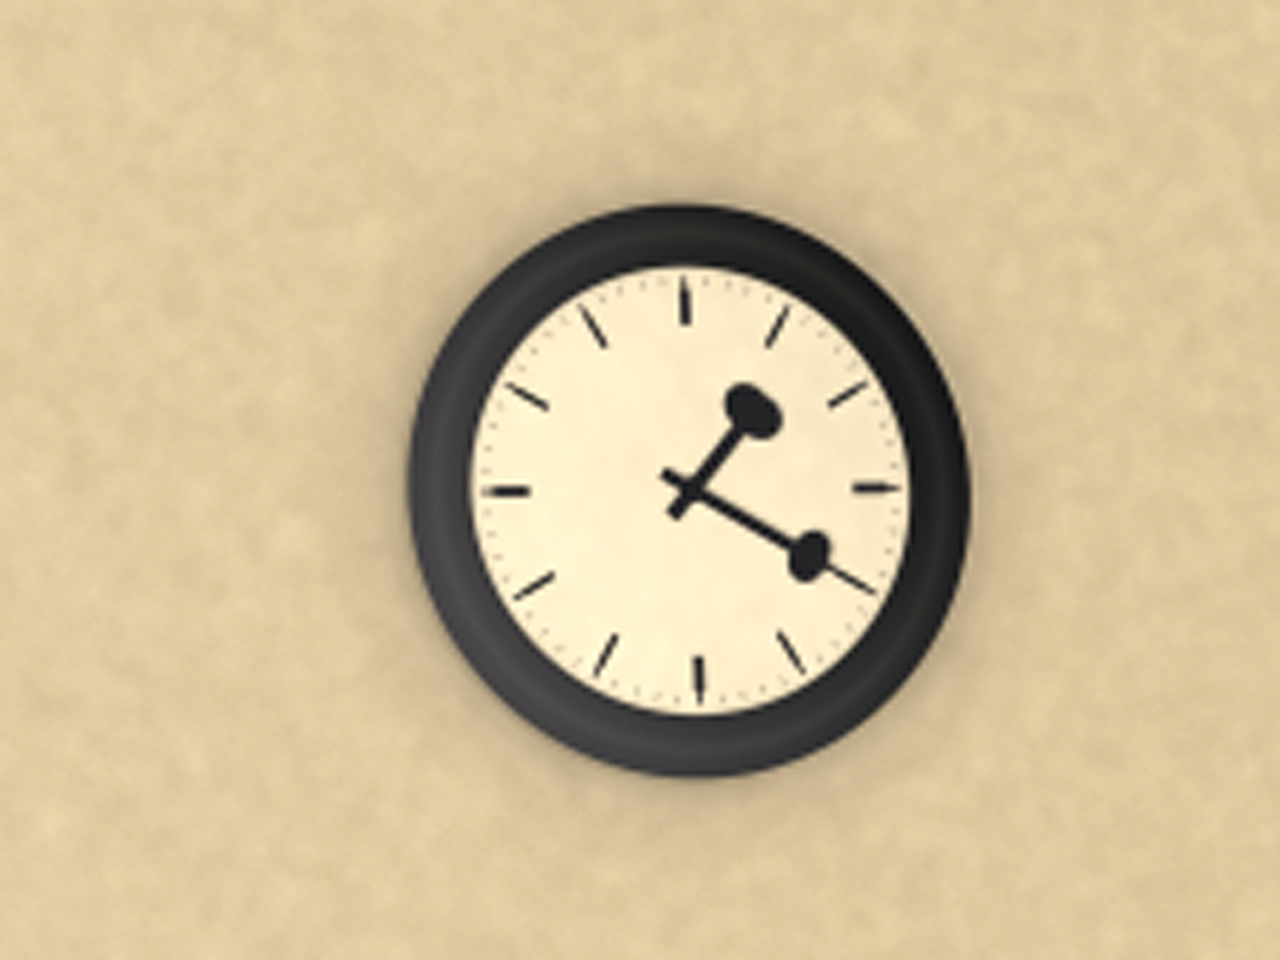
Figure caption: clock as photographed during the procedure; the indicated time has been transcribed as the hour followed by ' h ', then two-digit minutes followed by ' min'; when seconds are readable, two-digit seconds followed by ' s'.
1 h 20 min
